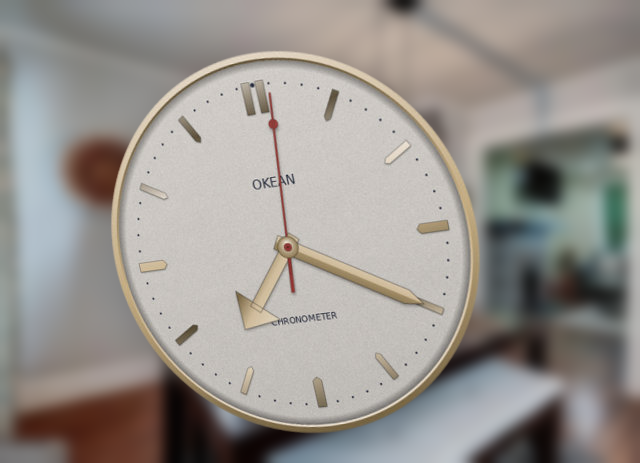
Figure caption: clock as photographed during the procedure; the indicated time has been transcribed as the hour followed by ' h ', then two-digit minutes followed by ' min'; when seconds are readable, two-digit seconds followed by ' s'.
7 h 20 min 01 s
